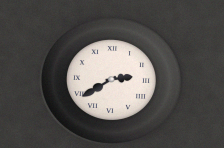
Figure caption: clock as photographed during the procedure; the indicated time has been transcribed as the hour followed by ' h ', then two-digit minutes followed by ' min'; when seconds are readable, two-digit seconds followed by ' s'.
2 h 39 min
